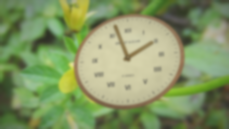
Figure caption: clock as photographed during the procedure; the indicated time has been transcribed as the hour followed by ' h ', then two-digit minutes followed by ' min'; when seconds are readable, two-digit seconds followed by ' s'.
1 h 57 min
